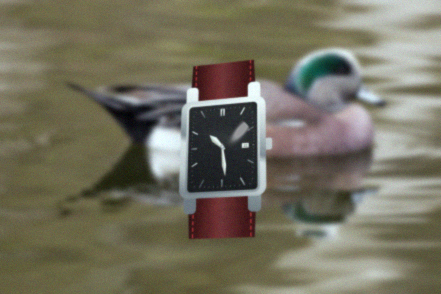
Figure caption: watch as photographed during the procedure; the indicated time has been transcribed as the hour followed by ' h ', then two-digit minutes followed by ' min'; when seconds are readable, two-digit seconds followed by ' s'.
10 h 29 min
